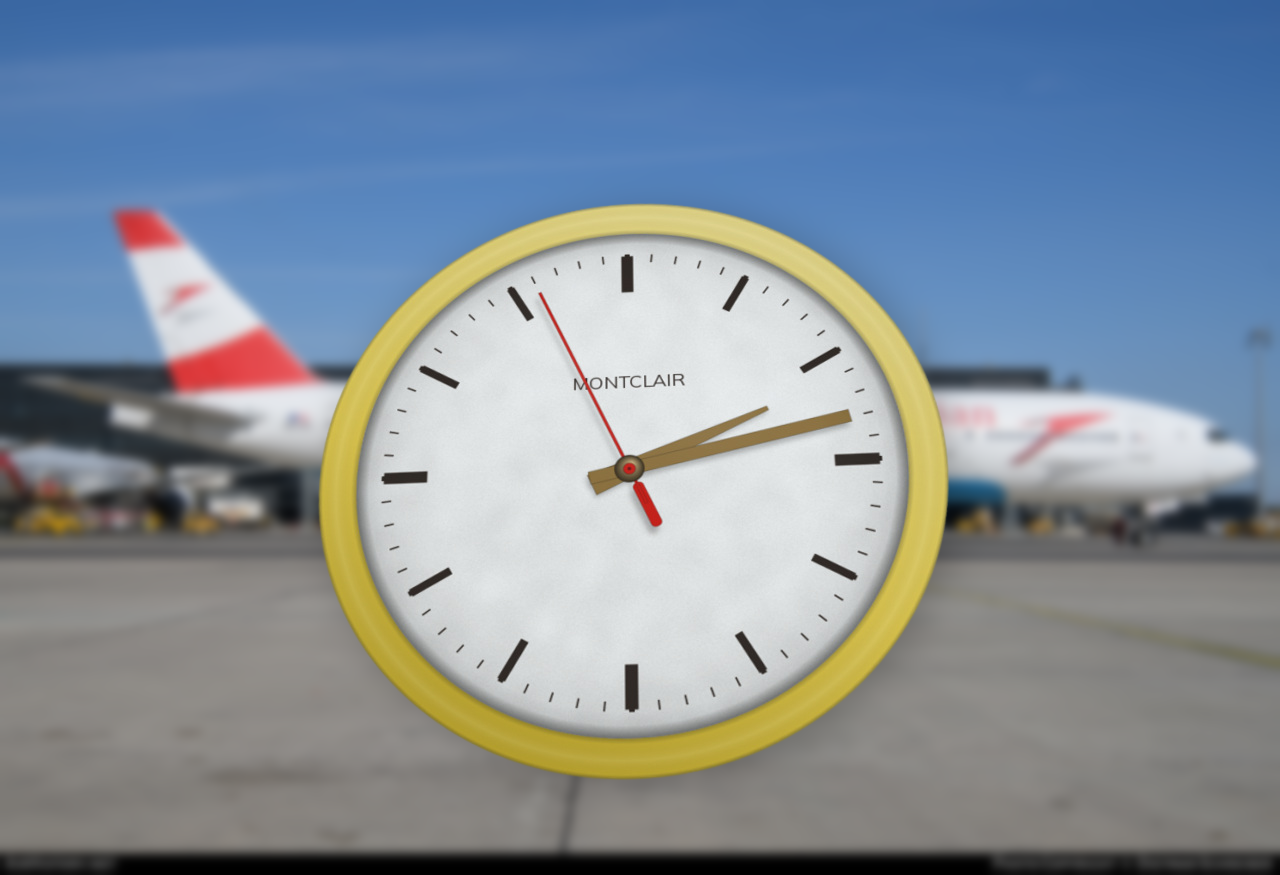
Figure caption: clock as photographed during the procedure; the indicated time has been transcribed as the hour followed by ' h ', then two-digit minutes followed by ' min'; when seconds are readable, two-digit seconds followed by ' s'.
2 h 12 min 56 s
